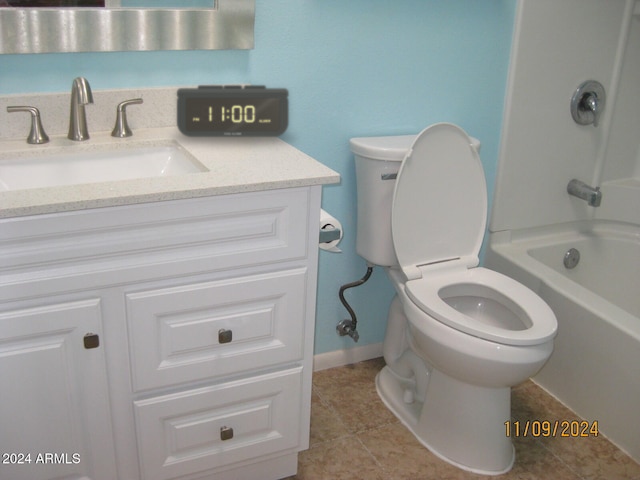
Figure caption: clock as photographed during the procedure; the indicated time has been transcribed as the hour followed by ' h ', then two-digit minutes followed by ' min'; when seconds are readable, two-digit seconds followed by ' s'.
11 h 00 min
